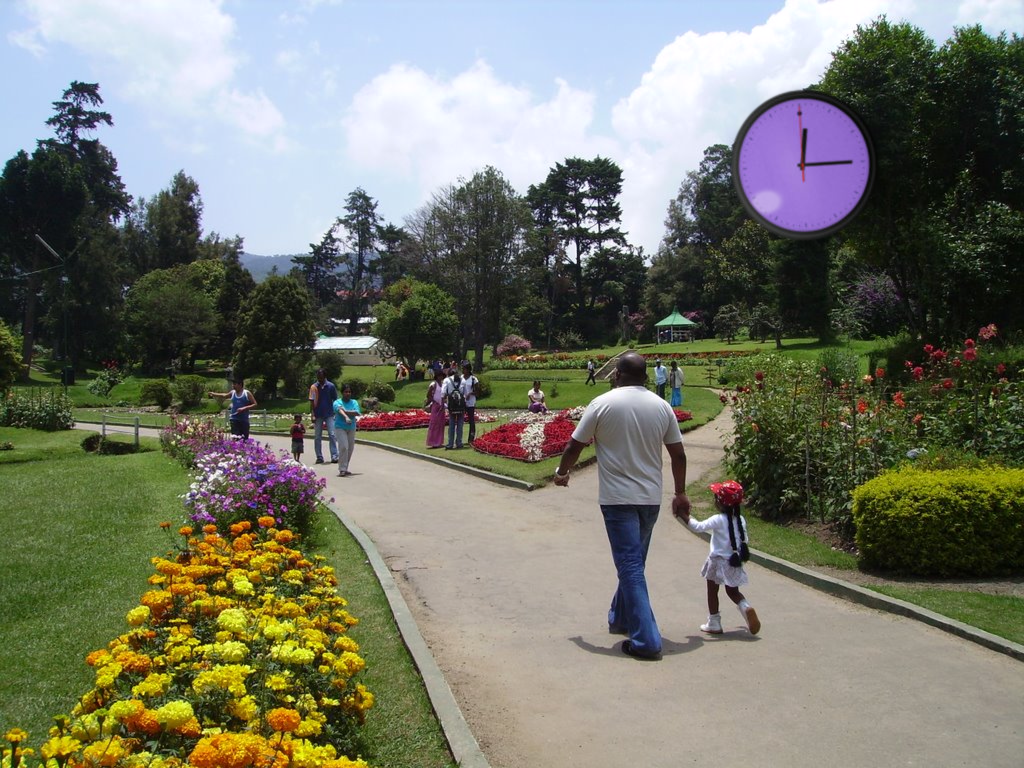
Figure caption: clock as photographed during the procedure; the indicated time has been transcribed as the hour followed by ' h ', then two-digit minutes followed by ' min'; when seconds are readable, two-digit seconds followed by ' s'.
12 h 15 min 00 s
